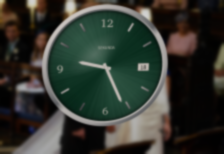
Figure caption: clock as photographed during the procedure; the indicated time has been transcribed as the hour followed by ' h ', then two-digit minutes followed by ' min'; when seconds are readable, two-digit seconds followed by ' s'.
9 h 26 min
